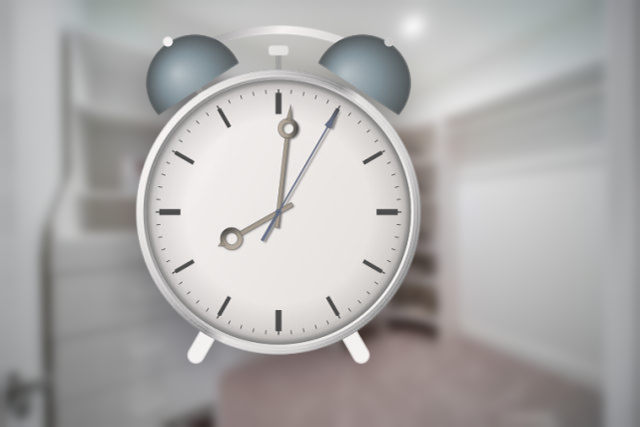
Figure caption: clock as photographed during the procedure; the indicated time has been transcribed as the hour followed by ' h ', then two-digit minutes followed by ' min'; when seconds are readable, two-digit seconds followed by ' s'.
8 h 01 min 05 s
